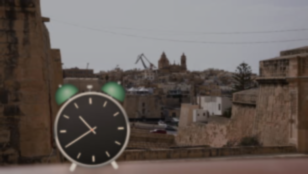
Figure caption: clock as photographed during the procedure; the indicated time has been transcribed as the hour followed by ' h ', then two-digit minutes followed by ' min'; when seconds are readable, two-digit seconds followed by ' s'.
10 h 40 min
